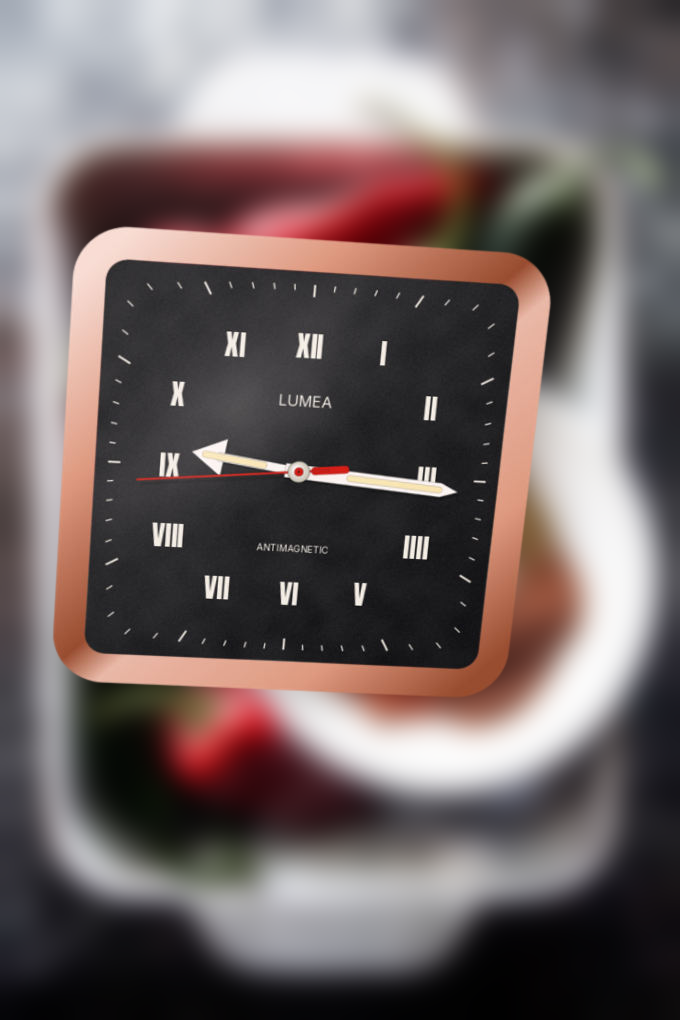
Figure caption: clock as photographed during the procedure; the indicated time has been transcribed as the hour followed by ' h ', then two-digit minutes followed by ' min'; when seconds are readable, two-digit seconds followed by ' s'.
9 h 15 min 44 s
